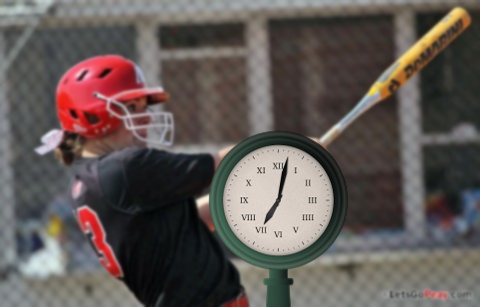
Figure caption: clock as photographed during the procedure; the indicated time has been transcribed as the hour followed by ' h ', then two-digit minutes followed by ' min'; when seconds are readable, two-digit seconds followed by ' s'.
7 h 02 min
